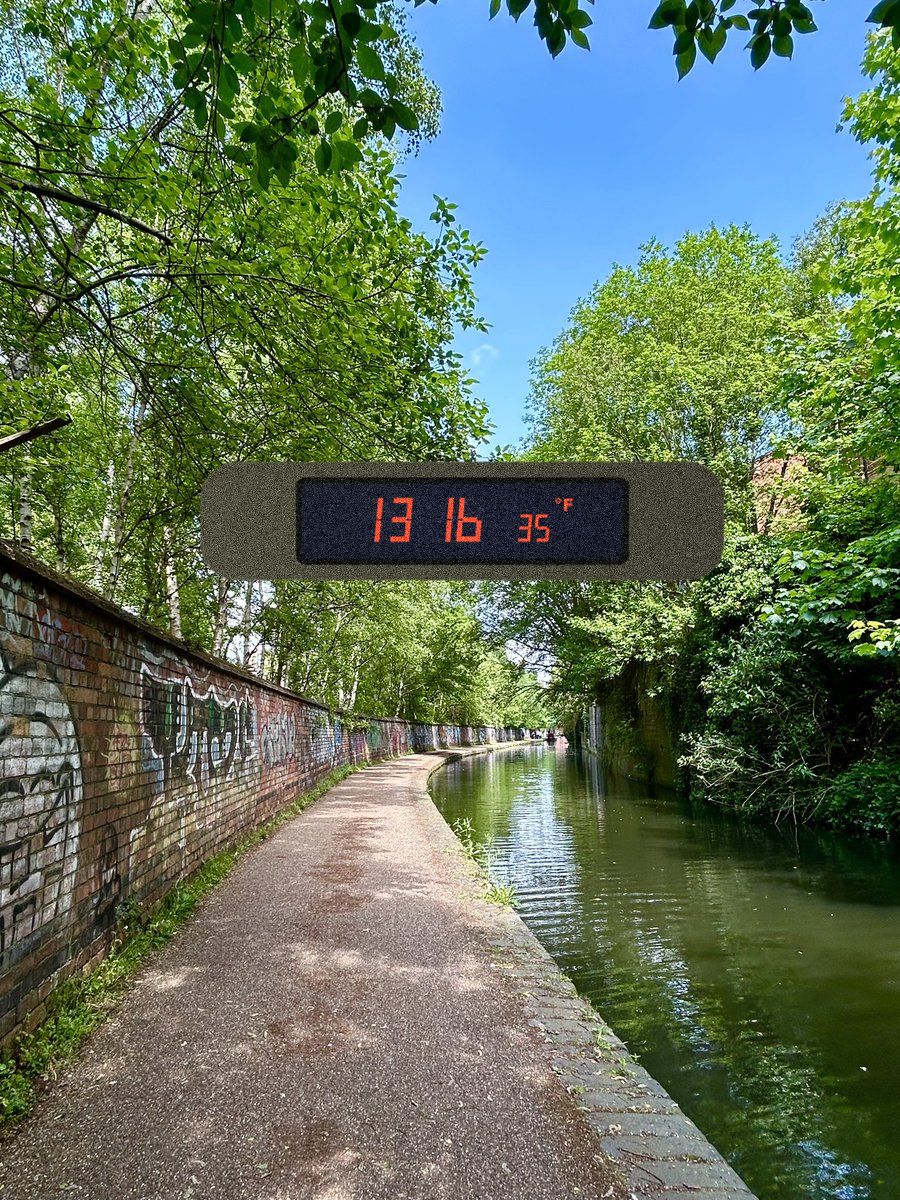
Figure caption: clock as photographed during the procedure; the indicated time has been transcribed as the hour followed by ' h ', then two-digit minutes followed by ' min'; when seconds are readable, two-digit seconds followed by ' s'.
13 h 16 min
